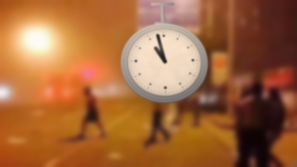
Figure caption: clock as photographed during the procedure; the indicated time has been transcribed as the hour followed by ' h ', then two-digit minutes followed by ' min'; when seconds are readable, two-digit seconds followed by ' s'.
10 h 58 min
